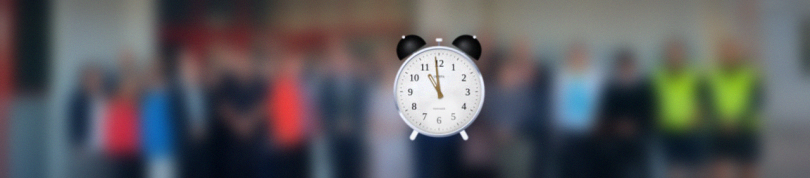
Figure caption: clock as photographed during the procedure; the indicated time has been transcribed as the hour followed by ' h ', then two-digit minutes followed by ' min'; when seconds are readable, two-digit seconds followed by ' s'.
10 h 59 min
